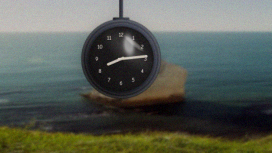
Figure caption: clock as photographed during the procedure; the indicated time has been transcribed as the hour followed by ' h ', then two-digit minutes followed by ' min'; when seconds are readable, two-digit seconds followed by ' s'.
8 h 14 min
